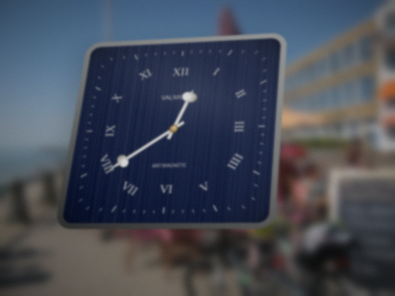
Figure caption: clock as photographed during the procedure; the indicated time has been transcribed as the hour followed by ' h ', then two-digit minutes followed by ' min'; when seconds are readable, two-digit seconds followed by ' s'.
12 h 39 min
